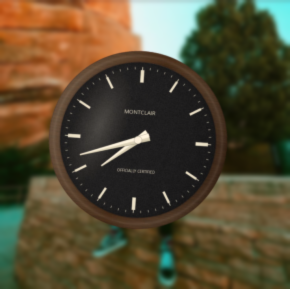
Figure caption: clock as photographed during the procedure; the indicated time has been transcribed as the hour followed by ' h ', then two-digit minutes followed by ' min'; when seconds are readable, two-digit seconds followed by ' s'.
7 h 42 min
